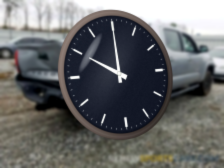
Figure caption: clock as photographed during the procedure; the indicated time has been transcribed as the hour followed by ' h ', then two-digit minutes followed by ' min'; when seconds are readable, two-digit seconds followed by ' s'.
10 h 00 min
